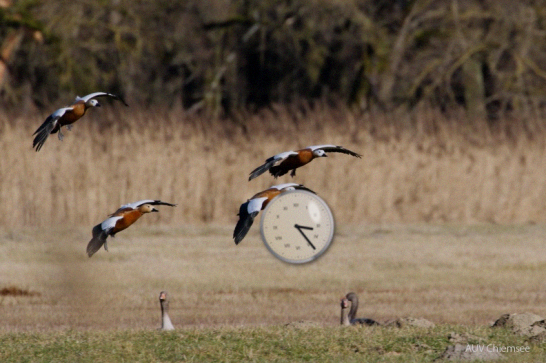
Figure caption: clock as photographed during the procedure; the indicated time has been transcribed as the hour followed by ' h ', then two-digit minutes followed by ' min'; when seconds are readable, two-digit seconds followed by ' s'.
3 h 24 min
